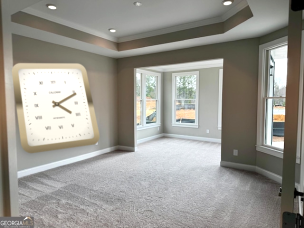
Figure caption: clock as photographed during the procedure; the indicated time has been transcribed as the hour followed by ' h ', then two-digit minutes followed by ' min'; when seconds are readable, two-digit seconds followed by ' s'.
4 h 11 min
